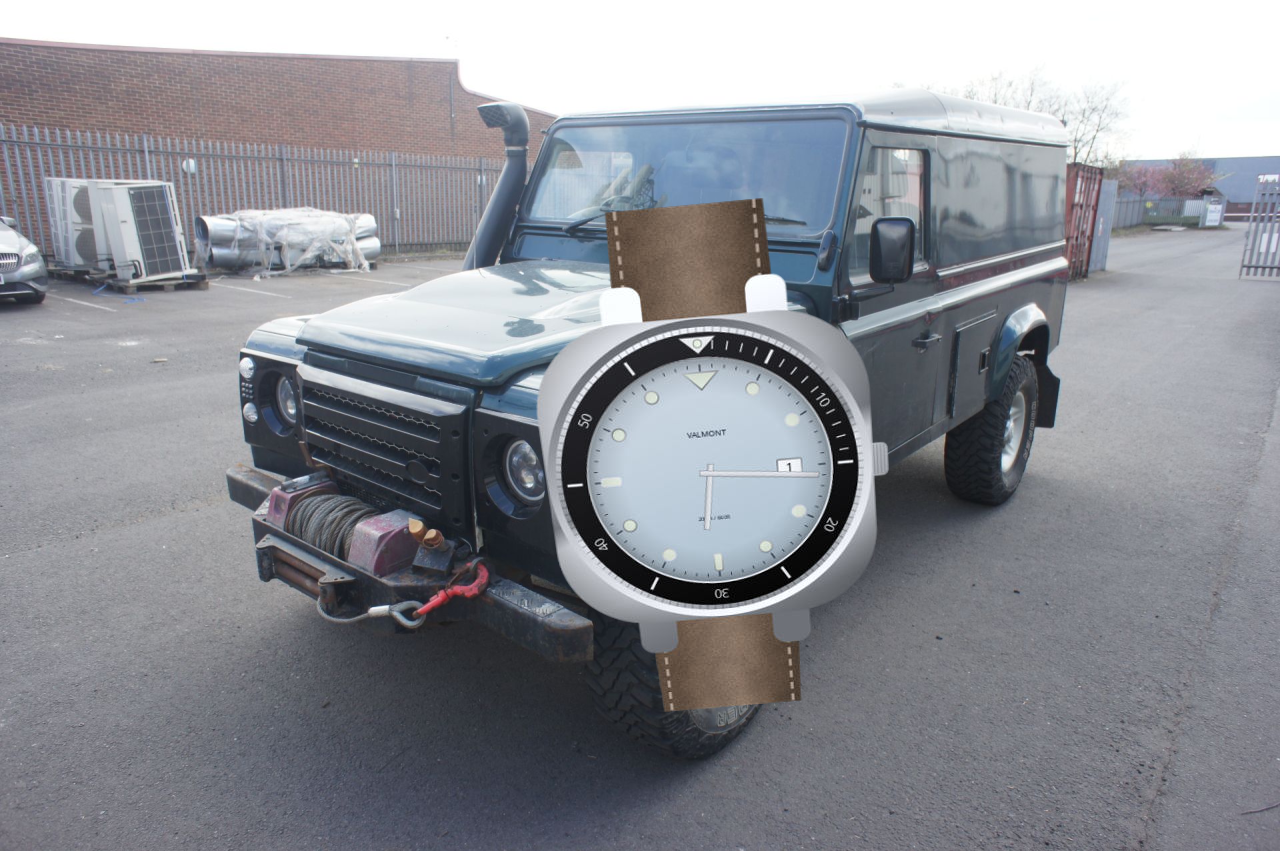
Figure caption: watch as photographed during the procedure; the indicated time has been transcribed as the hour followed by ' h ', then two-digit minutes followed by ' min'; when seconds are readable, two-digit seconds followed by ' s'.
6 h 16 min
